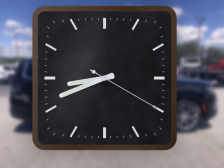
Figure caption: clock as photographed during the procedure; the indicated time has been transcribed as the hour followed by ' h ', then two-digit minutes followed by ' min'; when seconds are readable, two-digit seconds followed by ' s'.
8 h 41 min 20 s
